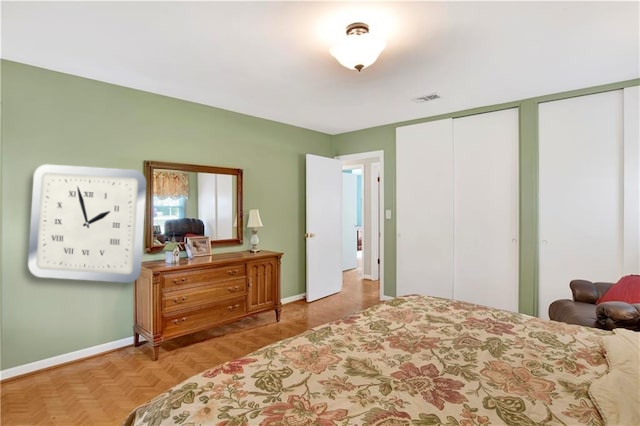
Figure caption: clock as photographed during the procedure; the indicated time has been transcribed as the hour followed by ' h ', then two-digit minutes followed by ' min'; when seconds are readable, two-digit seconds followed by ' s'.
1 h 57 min
